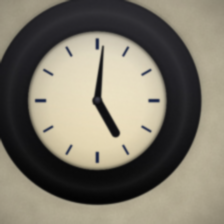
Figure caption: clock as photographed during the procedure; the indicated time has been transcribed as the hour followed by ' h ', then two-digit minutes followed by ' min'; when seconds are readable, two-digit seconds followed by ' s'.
5 h 01 min
